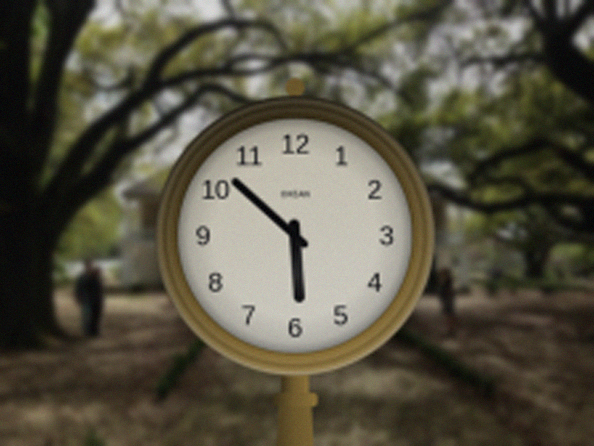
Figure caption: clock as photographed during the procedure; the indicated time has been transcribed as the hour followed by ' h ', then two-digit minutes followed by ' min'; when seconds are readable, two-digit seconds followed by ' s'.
5 h 52 min
